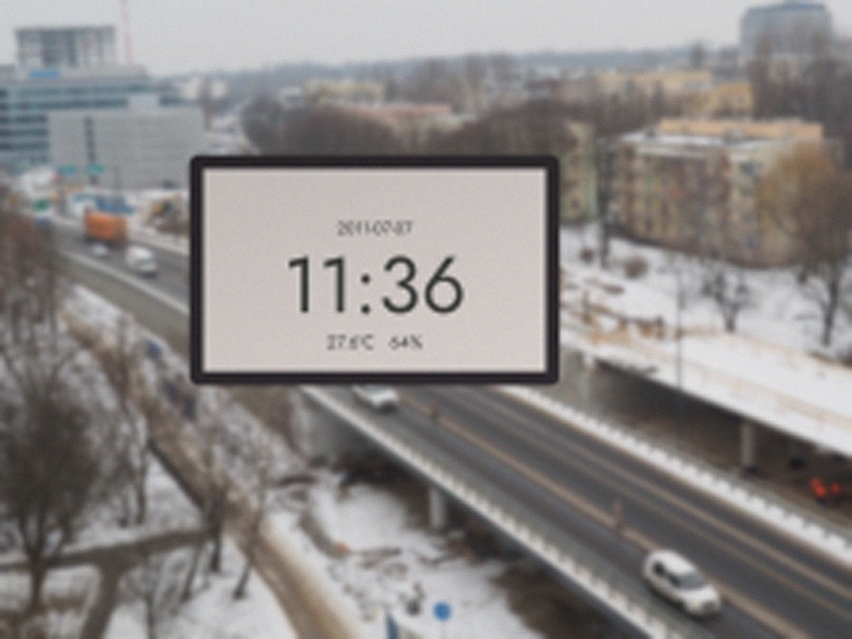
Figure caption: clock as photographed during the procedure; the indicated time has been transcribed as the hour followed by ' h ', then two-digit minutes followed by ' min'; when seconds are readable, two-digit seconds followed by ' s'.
11 h 36 min
